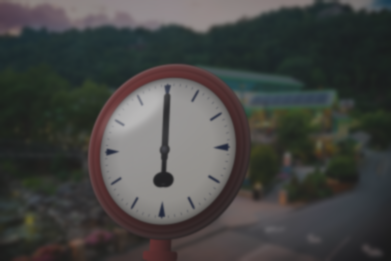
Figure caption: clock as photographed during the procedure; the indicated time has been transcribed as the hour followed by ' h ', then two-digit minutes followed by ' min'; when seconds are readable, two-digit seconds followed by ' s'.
6 h 00 min
